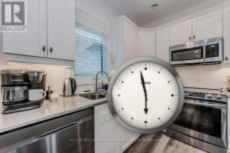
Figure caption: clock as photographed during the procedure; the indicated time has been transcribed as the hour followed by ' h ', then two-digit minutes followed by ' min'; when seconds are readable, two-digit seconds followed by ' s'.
5 h 58 min
